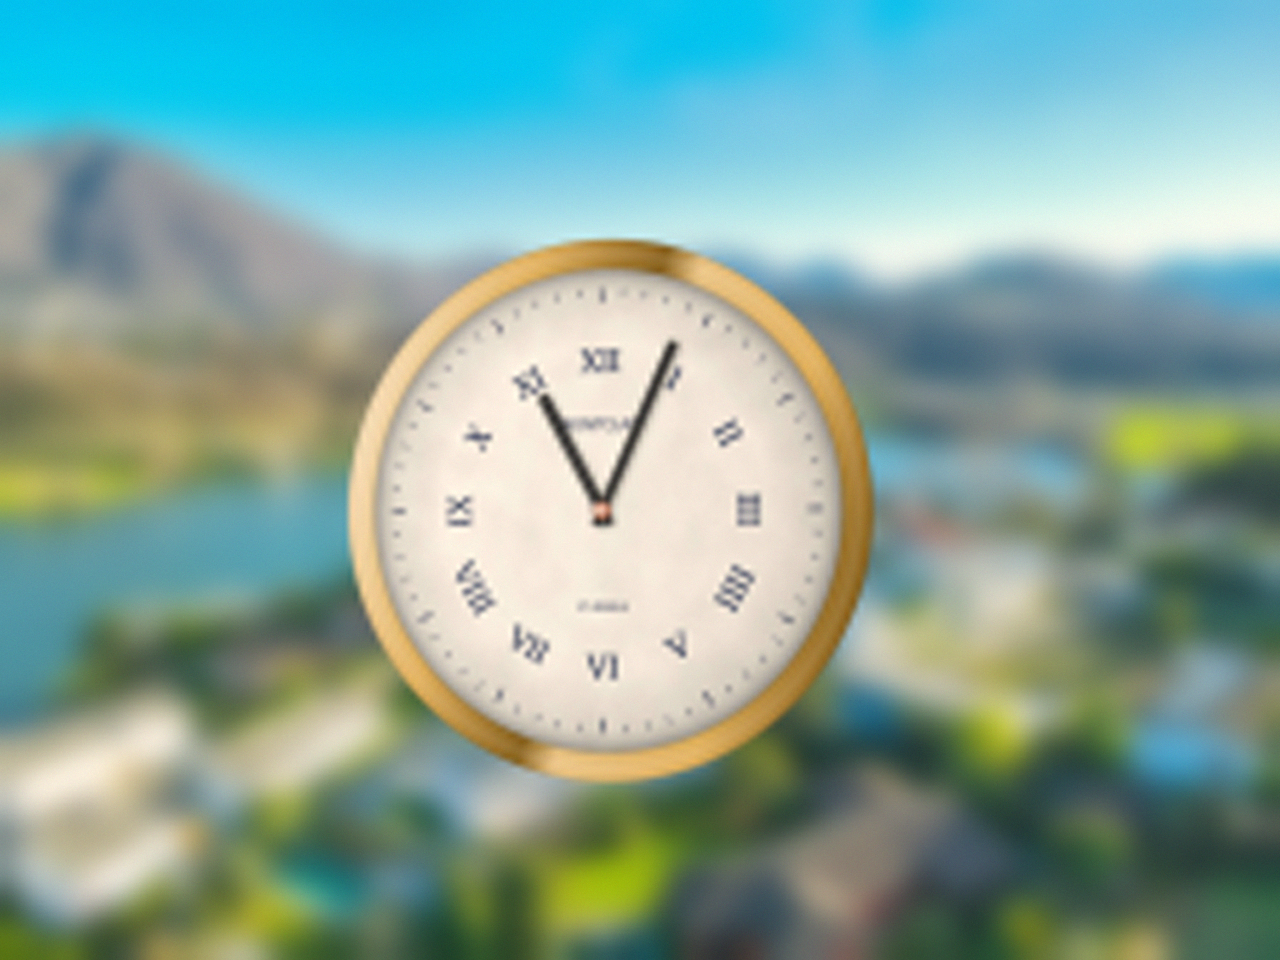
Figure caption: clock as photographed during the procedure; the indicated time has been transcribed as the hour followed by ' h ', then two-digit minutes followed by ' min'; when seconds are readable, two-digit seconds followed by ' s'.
11 h 04 min
